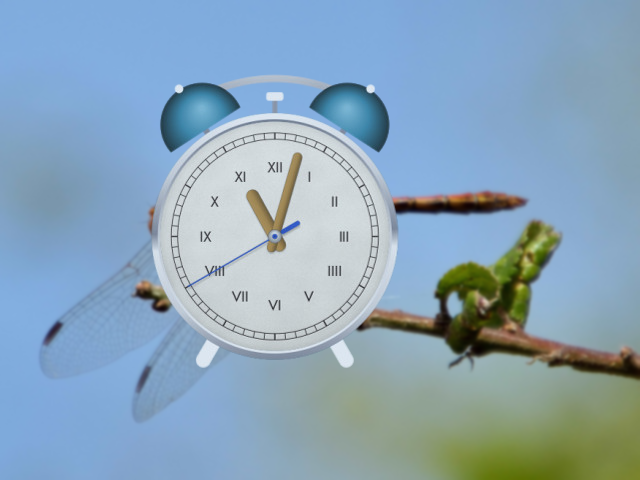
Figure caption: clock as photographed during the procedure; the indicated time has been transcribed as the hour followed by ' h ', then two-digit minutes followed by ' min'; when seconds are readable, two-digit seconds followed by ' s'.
11 h 02 min 40 s
